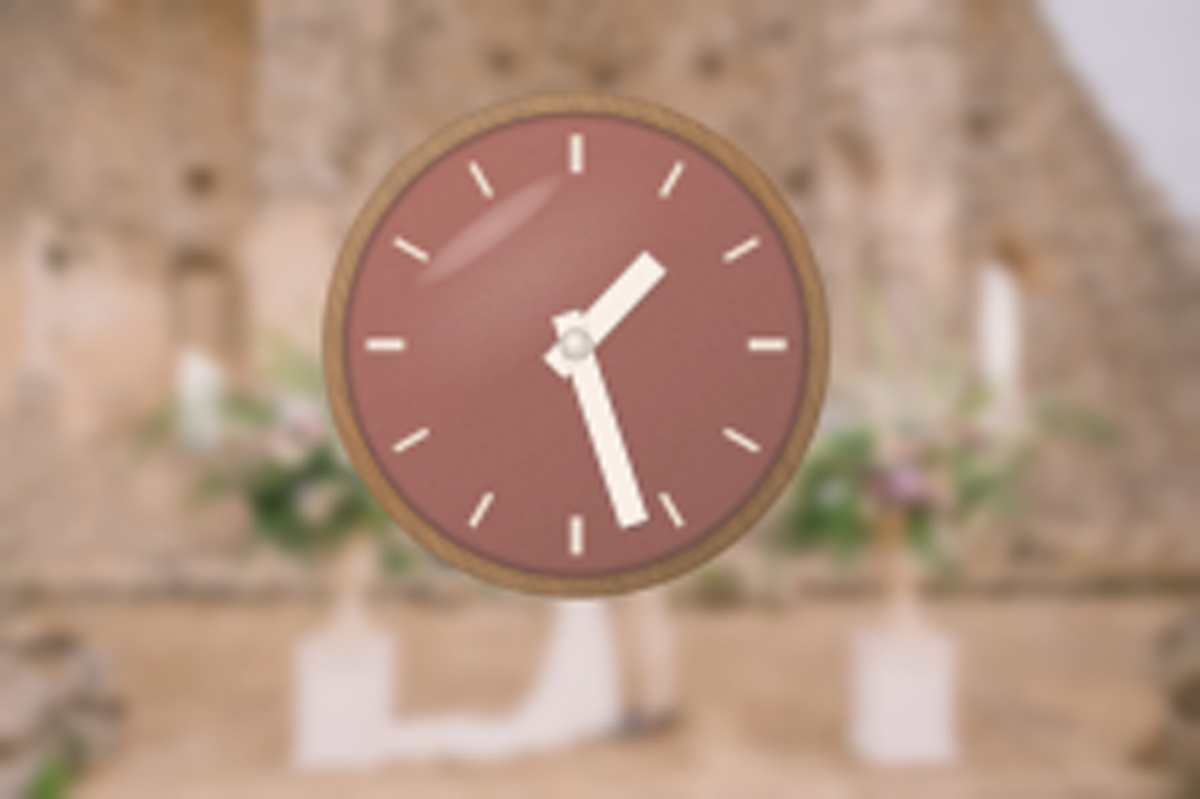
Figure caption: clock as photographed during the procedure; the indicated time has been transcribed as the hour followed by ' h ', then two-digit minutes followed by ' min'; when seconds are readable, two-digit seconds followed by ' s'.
1 h 27 min
